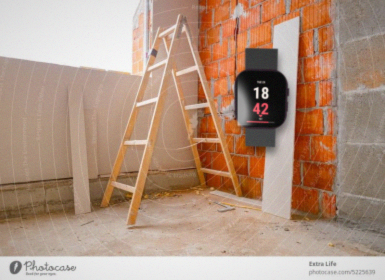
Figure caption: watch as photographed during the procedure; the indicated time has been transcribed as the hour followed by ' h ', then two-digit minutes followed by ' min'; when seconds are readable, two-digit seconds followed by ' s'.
18 h 42 min
